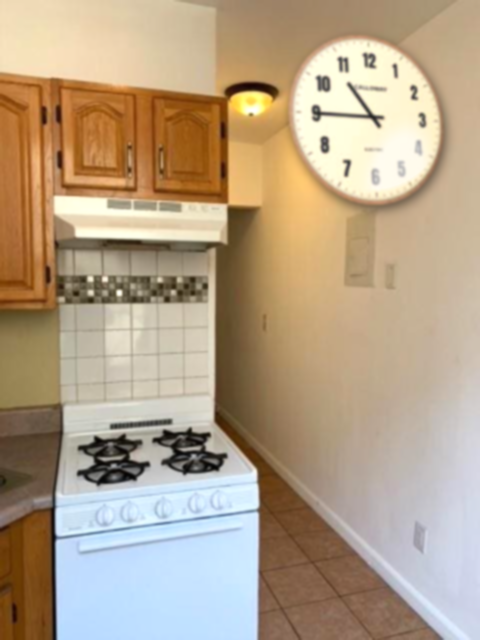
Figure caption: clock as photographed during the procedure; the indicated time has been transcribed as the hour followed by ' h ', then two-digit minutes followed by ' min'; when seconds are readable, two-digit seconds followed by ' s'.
10 h 45 min
